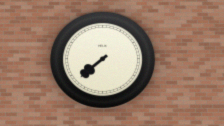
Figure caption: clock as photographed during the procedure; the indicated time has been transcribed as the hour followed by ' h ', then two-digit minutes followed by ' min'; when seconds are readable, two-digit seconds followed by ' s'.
7 h 38 min
